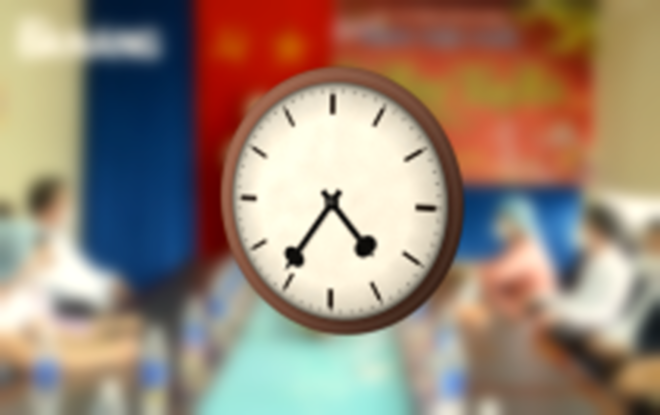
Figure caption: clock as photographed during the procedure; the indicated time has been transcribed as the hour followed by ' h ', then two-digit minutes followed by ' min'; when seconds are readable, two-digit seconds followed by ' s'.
4 h 36 min
